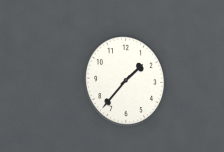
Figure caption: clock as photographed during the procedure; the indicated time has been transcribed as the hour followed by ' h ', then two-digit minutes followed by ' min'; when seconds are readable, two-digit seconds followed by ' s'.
1 h 37 min
